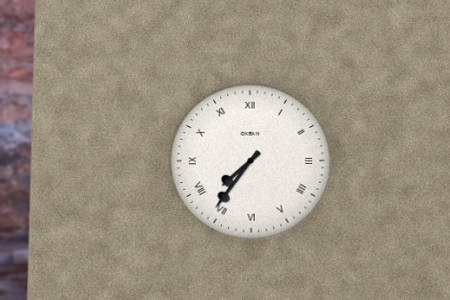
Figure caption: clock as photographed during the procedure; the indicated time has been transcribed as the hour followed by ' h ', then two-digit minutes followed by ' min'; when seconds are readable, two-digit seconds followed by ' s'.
7 h 36 min
